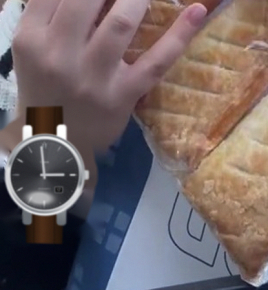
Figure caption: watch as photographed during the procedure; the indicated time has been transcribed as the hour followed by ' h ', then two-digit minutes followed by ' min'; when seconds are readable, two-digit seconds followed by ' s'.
2 h 59 min
